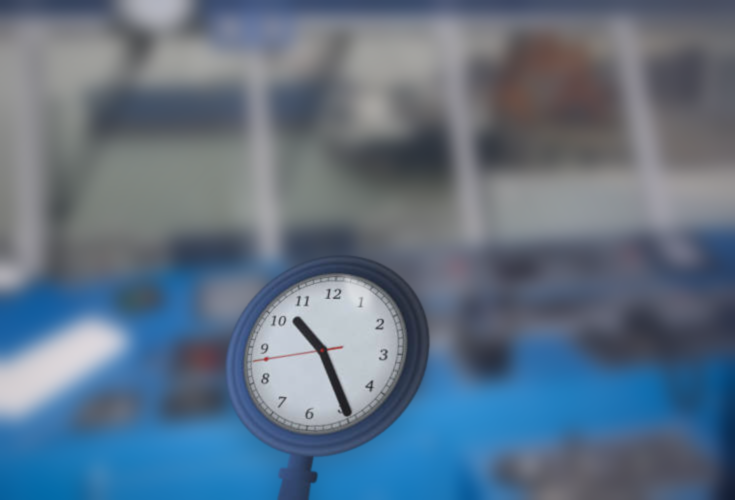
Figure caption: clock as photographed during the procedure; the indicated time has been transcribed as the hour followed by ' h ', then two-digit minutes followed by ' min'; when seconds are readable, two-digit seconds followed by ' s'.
10 h 24 min 43 s
